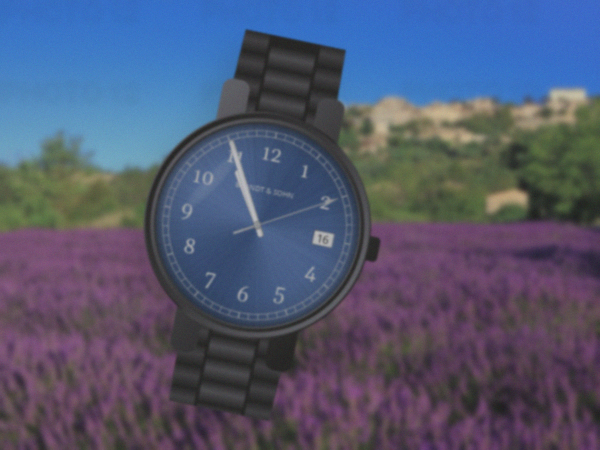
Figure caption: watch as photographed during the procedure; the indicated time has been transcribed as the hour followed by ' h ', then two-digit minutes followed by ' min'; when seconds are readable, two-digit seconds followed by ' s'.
10 h 55 min 10 s
